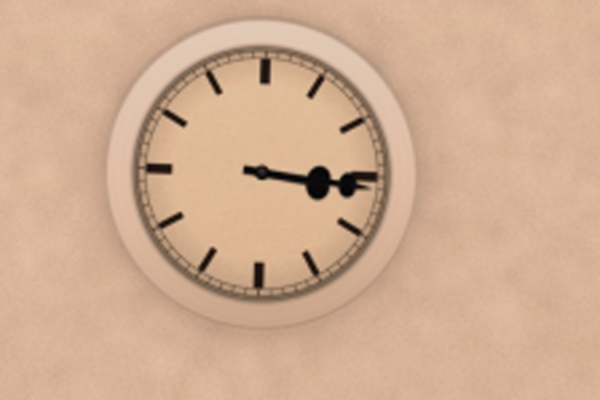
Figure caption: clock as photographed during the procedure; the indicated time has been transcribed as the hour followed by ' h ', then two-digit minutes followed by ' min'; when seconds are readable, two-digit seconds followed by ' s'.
3 h 16 min
